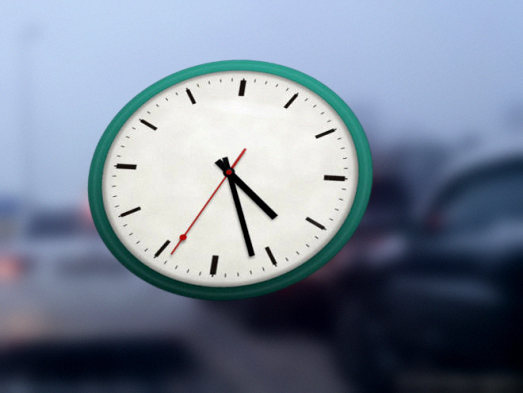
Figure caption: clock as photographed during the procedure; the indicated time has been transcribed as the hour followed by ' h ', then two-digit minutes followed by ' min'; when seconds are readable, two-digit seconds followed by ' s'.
4 h 26 min 34 s
